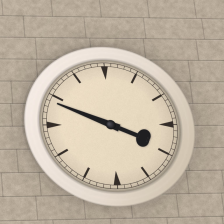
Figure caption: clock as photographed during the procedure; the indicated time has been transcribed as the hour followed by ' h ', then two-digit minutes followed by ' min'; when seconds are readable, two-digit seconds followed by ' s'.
3 h 49 min
